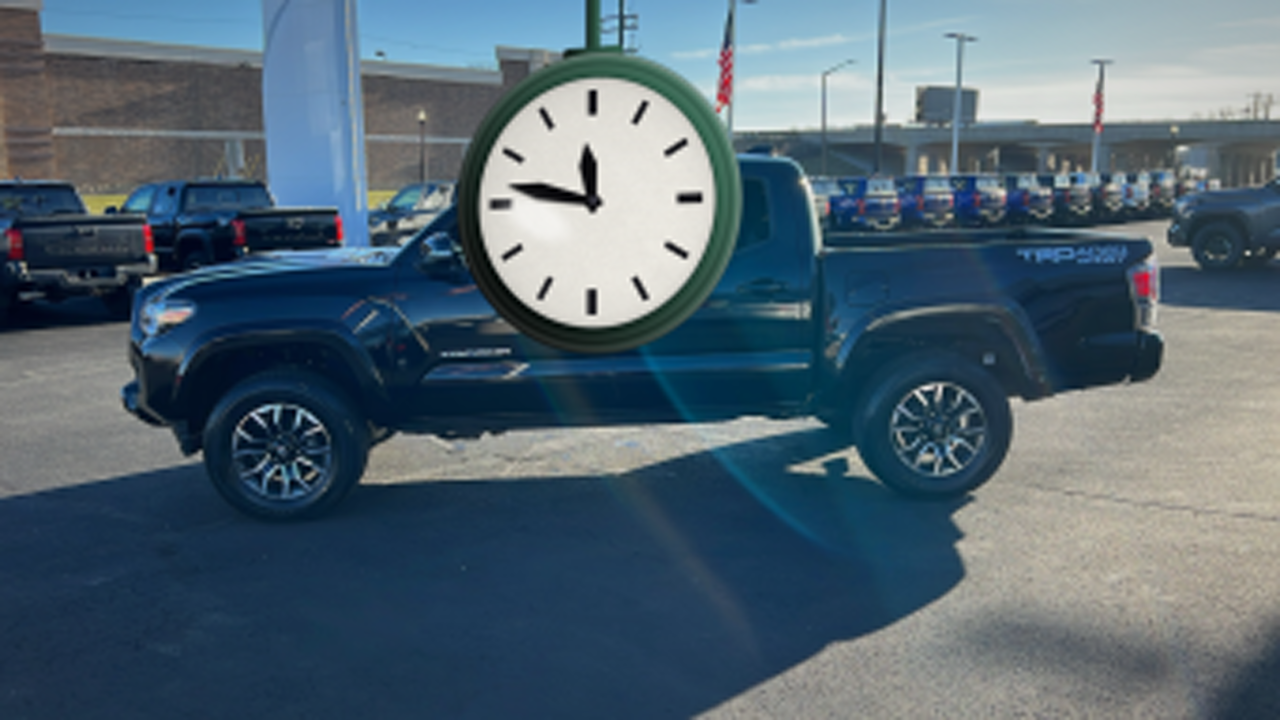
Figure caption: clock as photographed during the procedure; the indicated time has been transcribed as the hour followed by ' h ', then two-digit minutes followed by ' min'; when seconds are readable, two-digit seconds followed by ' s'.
11 h 47 min
